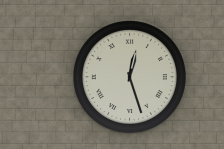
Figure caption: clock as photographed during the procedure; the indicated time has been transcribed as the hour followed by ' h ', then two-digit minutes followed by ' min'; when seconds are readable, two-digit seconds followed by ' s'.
12 h 27 min
